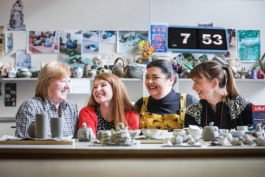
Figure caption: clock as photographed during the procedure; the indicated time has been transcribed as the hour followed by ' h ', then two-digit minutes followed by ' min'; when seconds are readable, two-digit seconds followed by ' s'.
7 h 53 min
